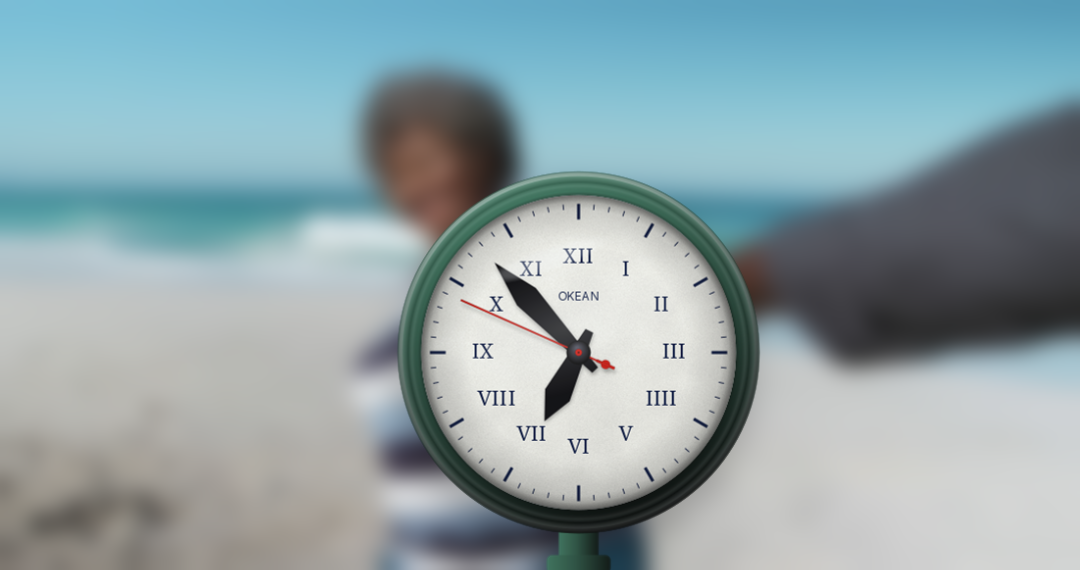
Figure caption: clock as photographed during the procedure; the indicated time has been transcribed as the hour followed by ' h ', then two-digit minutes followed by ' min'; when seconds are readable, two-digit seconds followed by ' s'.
6 h 52 min 49 s
